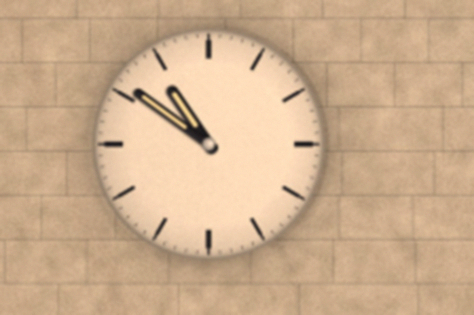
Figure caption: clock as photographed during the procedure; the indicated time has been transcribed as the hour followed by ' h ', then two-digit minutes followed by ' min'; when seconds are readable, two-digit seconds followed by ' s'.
10 h 51 min
